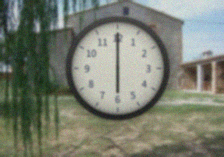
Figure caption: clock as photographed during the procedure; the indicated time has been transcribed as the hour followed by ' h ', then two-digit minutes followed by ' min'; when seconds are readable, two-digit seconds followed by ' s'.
6 h 00 min
